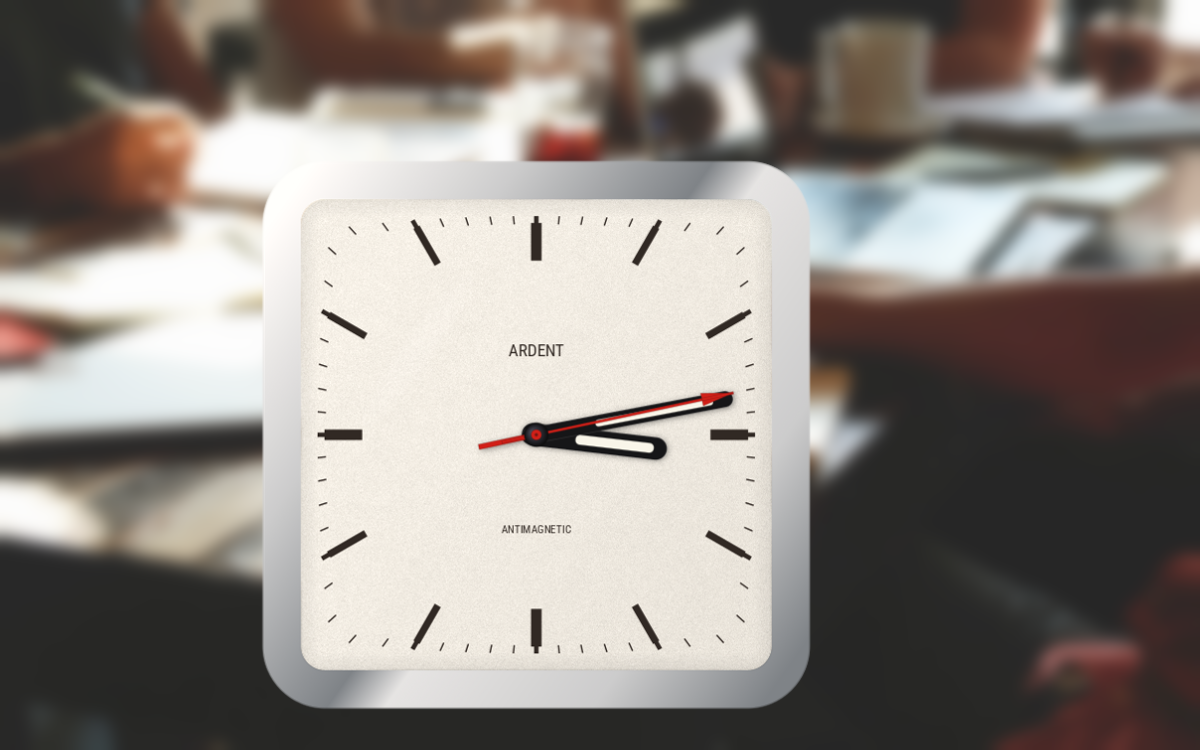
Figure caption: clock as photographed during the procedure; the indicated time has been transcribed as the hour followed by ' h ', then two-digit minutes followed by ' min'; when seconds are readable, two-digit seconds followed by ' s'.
3 h 13 min 13 s
